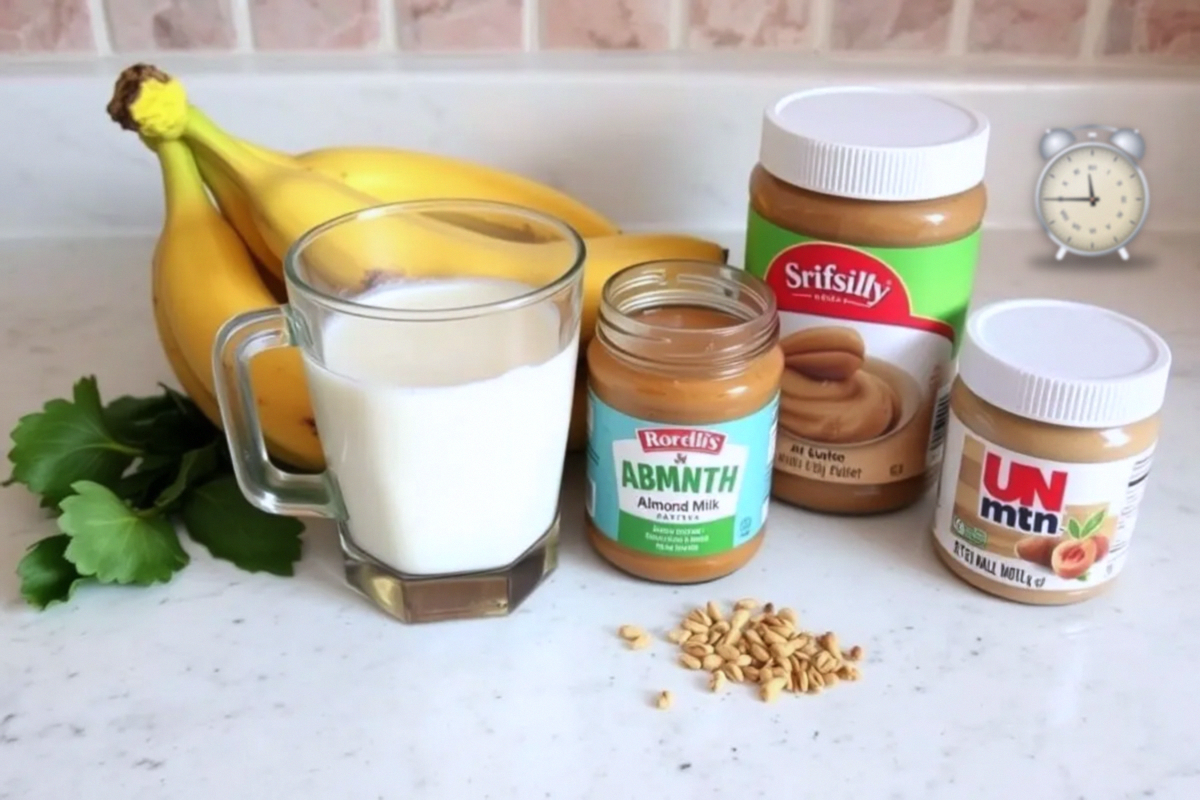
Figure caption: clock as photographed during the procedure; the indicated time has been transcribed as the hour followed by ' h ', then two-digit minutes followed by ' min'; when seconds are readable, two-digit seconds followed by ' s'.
11 h 45 min
